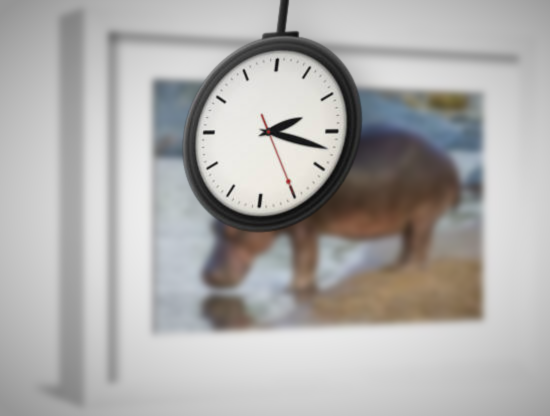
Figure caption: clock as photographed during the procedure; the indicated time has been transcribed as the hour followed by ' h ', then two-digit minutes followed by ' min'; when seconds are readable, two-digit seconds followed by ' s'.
2 h 17 min 25 s
